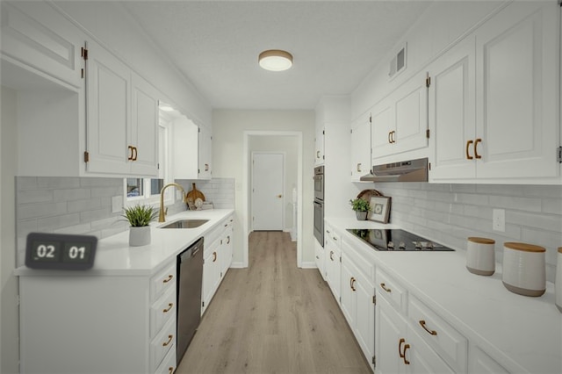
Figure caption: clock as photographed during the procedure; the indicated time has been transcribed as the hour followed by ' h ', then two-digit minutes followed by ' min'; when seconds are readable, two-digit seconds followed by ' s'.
2 h 01 min
